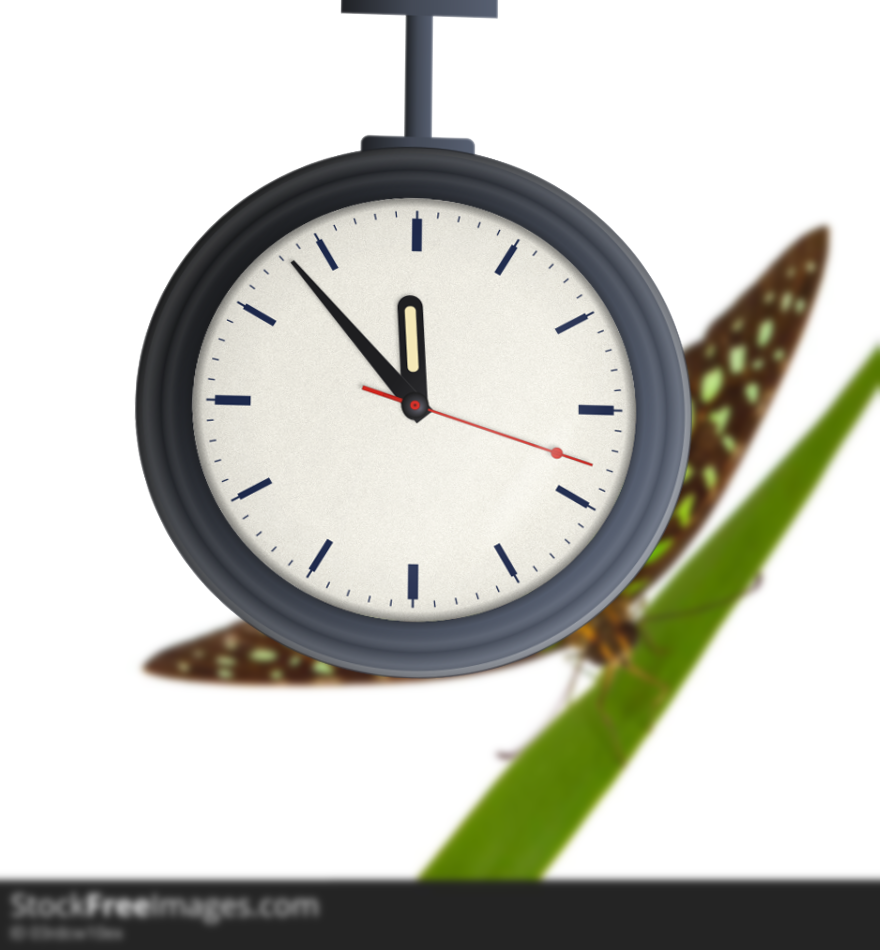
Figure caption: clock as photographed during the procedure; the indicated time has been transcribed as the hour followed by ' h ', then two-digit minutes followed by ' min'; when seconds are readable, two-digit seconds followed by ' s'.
11 h 53 min 18 s
